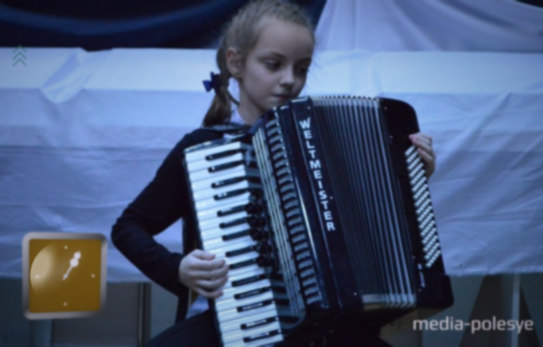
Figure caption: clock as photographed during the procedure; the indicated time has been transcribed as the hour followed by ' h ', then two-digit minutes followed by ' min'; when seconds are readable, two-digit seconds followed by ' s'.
1 h 05 min
